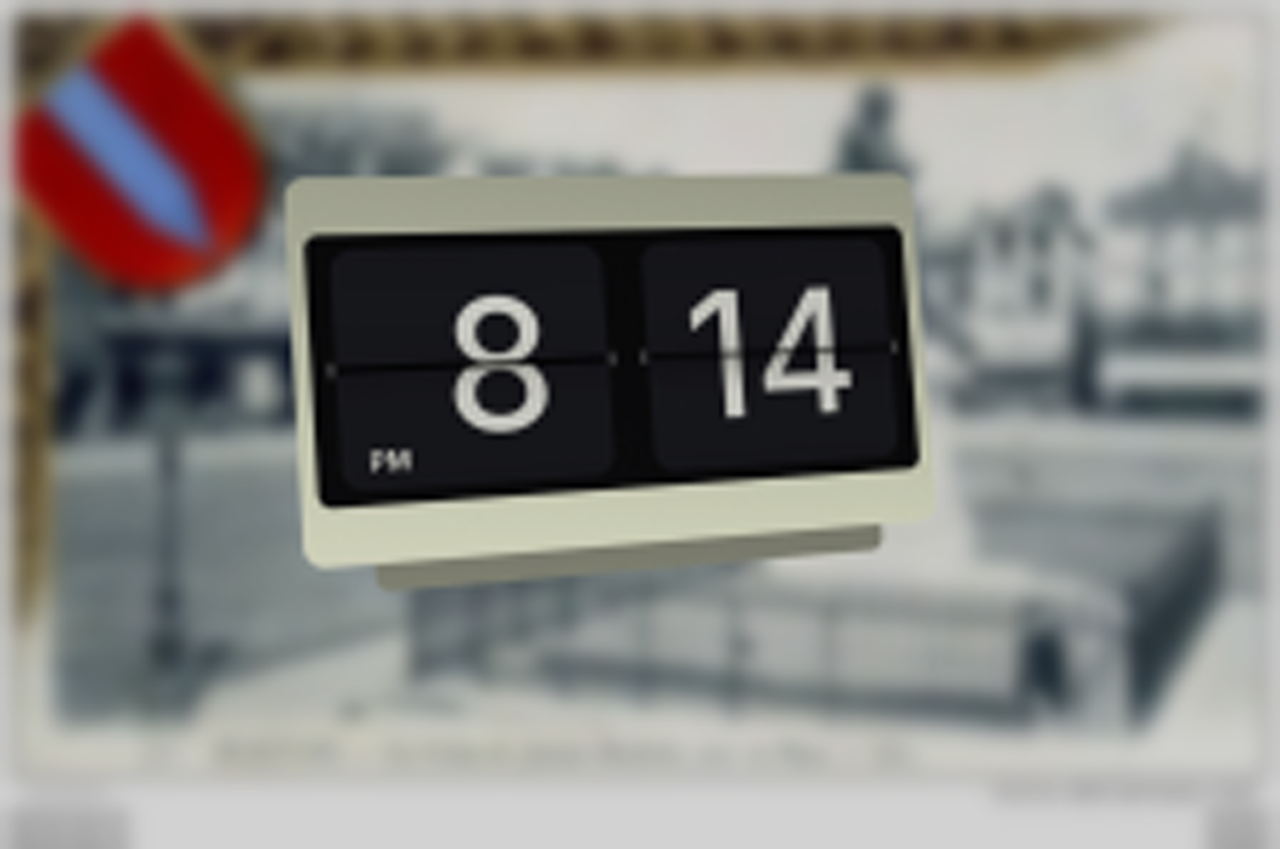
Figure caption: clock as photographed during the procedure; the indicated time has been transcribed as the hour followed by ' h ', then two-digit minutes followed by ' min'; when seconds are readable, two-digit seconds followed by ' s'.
8 h 14 min
